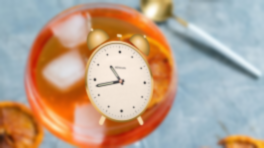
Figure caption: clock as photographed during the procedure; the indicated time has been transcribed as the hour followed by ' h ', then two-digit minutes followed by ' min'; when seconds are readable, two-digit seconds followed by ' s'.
10 h 43 min
